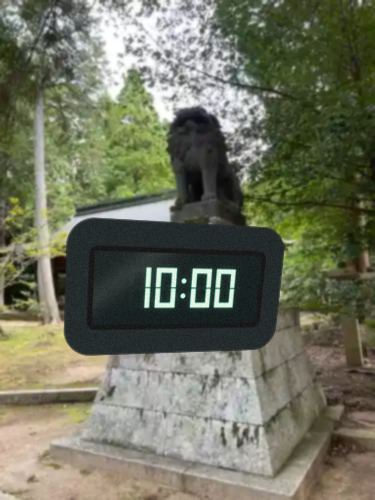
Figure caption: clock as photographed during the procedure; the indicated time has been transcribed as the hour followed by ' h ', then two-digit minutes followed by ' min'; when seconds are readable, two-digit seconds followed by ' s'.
10 h 00 min
